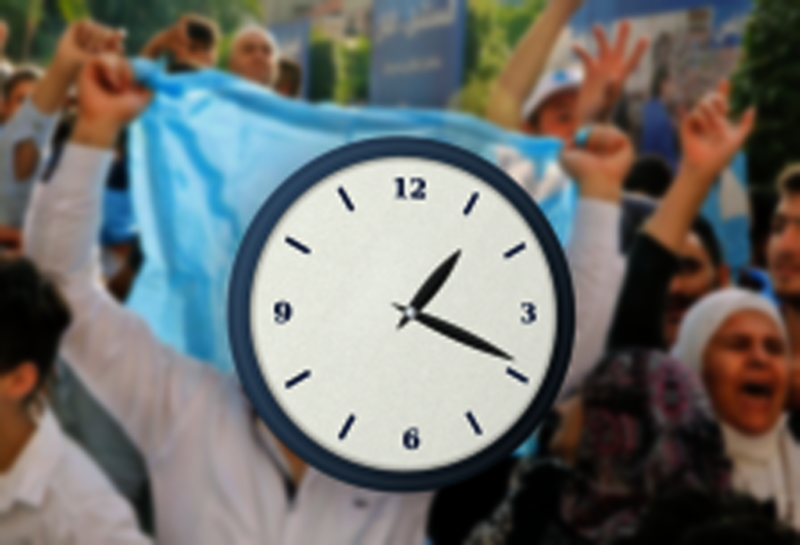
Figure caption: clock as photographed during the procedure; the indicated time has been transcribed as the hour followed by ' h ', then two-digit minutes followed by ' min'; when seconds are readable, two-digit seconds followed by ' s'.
1 h 19 min
